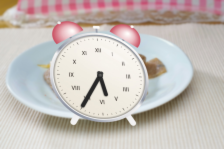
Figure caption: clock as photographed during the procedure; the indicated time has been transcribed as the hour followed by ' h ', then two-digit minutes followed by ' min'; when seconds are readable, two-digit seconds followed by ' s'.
5 h 35 min
